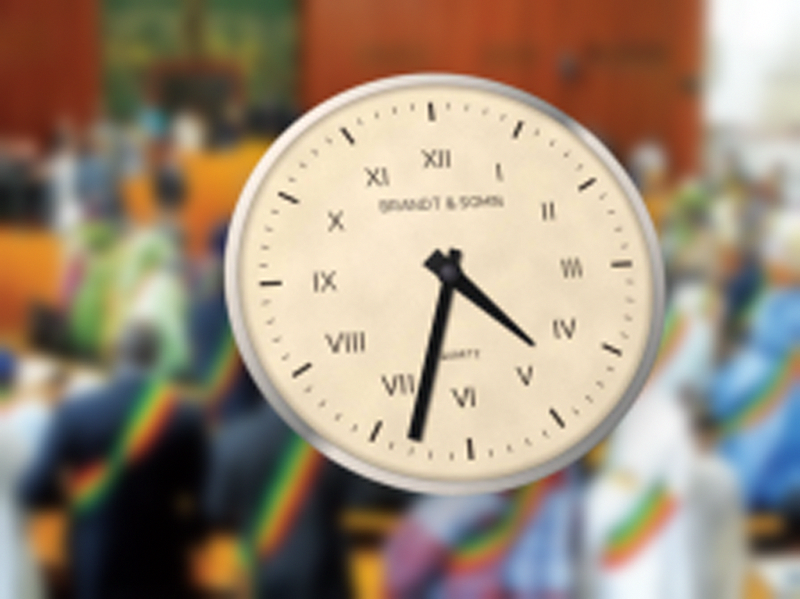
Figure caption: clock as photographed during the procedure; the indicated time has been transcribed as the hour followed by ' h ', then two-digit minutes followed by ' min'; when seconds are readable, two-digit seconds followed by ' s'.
4 h 33 min
